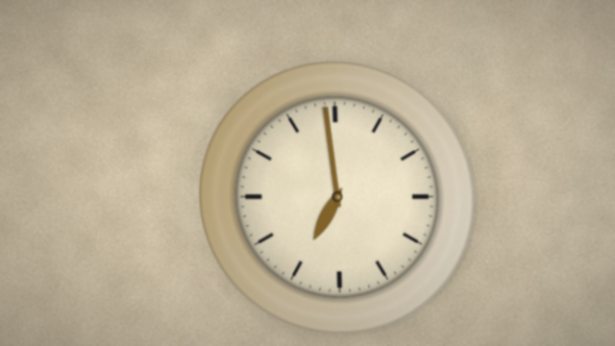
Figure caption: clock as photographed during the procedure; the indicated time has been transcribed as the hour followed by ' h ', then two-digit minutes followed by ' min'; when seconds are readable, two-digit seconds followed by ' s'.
6 h 59 min
